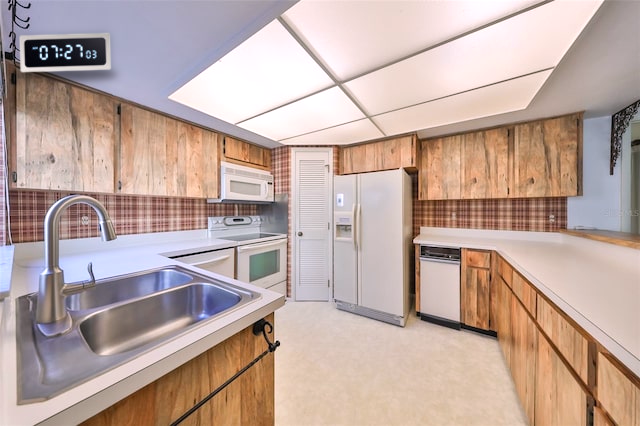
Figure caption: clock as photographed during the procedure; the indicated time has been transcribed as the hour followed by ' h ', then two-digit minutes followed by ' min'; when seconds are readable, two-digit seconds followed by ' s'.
7 h 27 min
